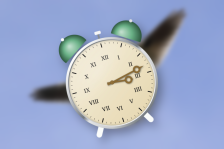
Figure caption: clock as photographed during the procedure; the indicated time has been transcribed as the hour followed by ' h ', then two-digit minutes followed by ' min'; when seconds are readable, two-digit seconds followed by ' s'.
3 h 13 min
